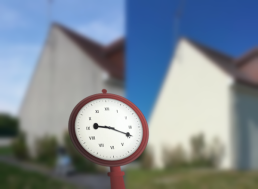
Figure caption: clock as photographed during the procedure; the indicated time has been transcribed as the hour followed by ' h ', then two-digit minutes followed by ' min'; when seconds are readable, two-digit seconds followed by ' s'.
9 h 19 min
